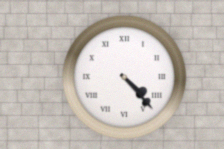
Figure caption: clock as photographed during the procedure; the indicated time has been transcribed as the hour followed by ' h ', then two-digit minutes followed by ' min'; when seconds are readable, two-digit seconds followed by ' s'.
4 h 23 min
